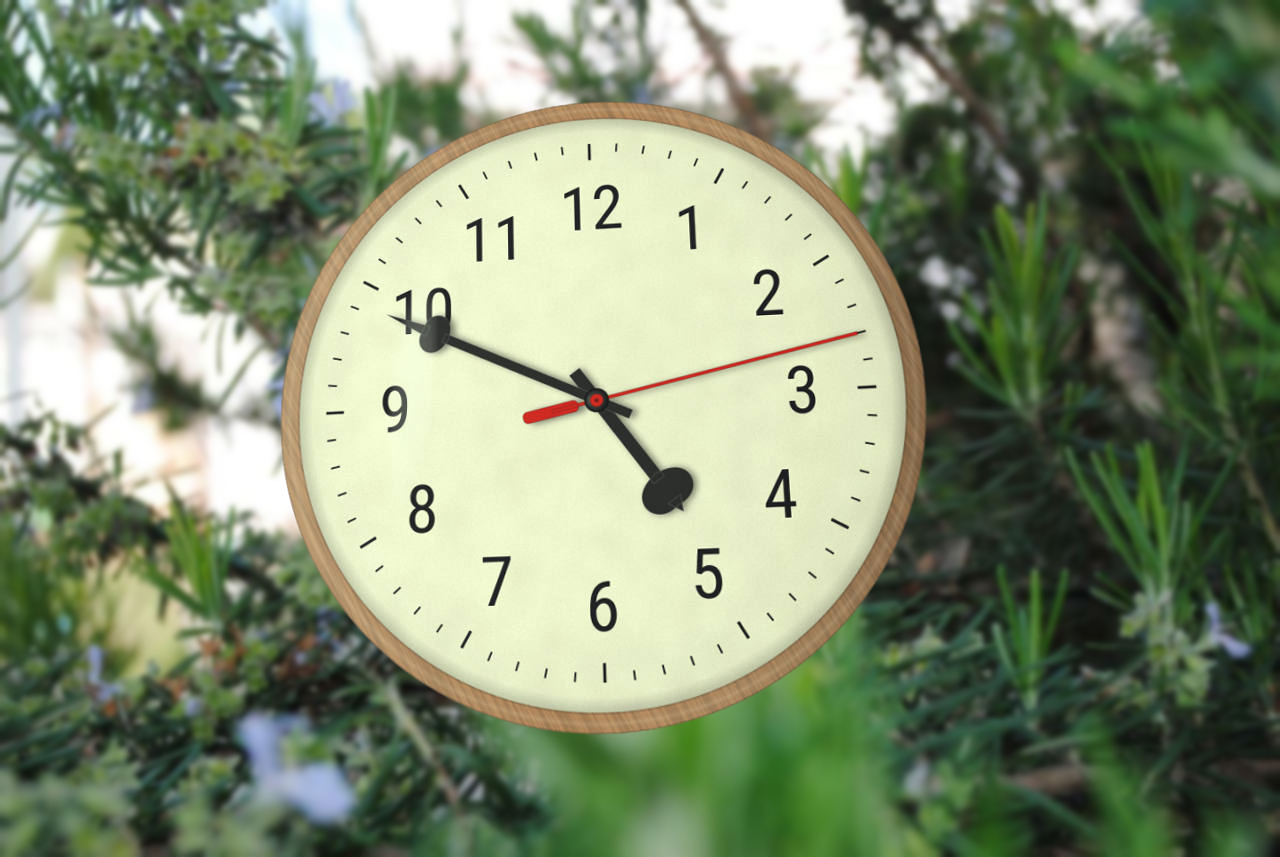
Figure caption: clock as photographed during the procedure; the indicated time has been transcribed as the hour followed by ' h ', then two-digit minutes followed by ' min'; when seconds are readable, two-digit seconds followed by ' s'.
4 h 49 min 13 s
